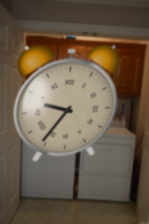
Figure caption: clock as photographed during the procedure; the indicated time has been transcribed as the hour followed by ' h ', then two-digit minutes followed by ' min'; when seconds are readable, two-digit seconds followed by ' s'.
9 h 36 min
